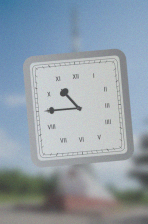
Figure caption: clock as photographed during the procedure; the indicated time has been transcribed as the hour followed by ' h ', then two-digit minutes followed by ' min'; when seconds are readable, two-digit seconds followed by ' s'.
10 h 45 min
